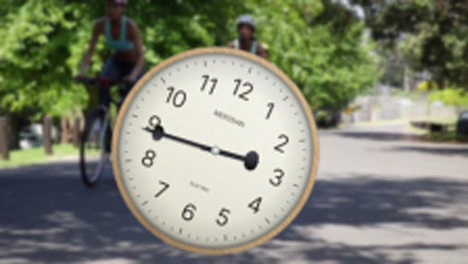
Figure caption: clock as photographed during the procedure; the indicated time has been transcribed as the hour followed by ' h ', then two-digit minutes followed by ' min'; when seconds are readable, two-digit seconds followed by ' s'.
2 h 44 min
